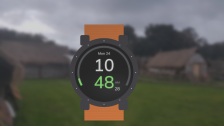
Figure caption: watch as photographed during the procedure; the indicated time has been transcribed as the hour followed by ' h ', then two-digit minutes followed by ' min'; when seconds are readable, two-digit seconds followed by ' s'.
10 h 48 min
